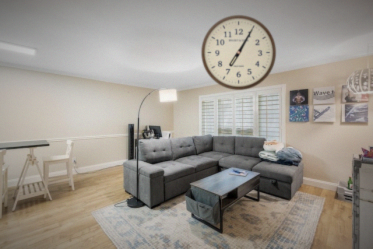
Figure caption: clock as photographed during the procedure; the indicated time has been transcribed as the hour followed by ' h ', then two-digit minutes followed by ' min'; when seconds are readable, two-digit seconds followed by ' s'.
7 h 05 min
